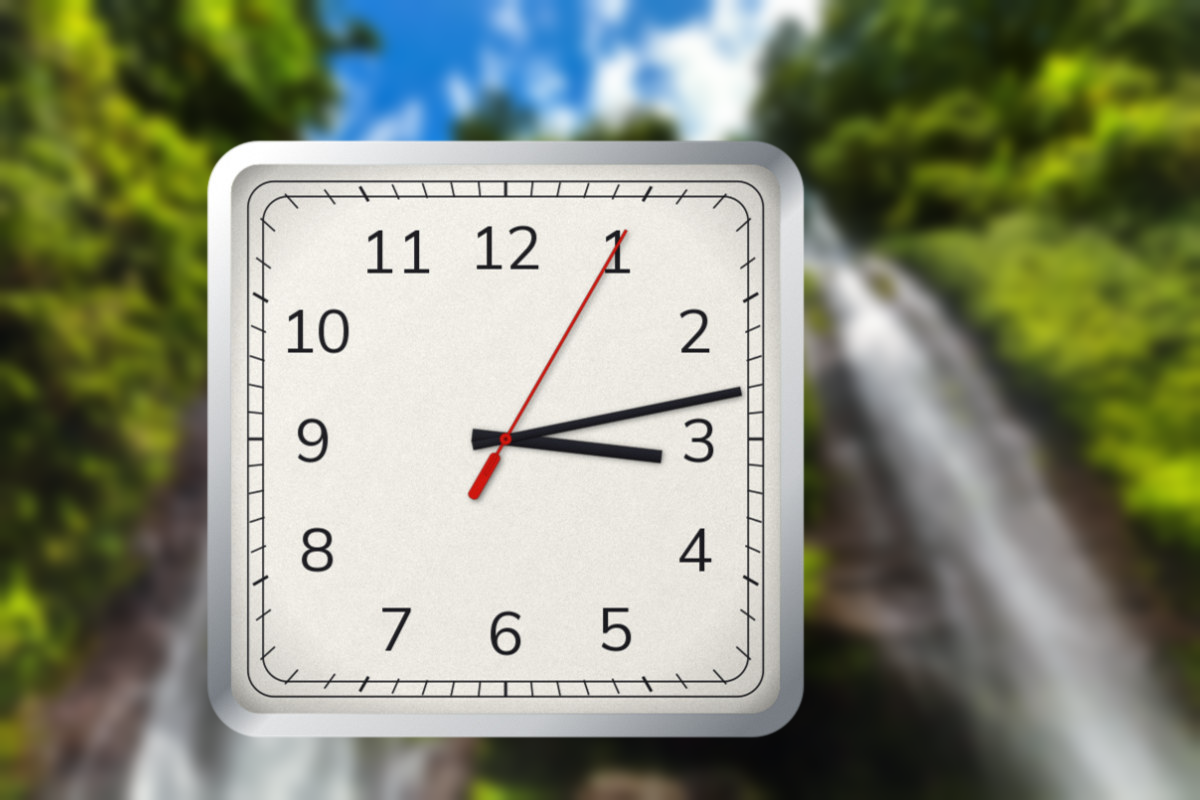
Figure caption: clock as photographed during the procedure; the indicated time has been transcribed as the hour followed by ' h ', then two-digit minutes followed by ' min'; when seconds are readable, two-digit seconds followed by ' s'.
3 h 13 min 05 s
